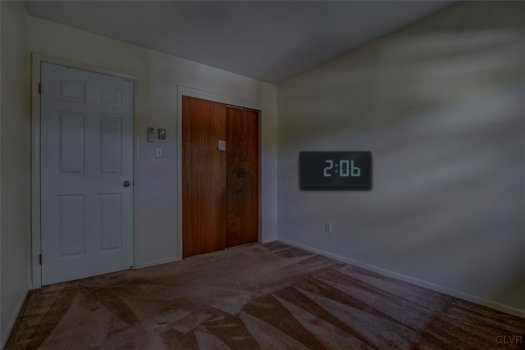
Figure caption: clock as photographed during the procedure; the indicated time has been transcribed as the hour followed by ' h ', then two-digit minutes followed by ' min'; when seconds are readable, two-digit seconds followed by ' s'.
2 h 06 min
